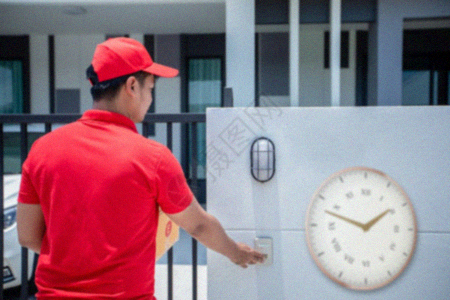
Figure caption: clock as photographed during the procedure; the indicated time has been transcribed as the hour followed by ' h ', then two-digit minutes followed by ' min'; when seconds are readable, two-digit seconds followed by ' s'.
1 h 48 min
